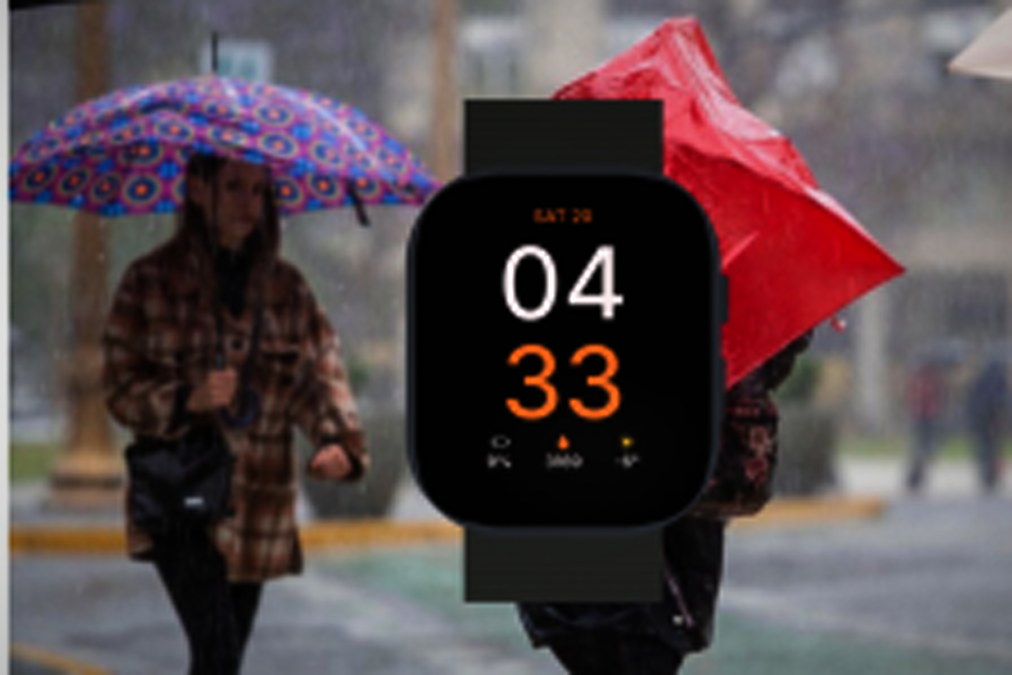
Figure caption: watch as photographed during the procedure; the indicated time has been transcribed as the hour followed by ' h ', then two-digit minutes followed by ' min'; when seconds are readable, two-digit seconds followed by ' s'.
4 h 33 min
